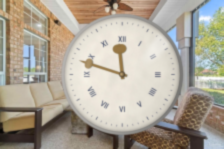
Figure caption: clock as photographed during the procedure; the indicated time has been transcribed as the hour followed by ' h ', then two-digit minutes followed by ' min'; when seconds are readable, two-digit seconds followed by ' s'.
11 h 48 min
